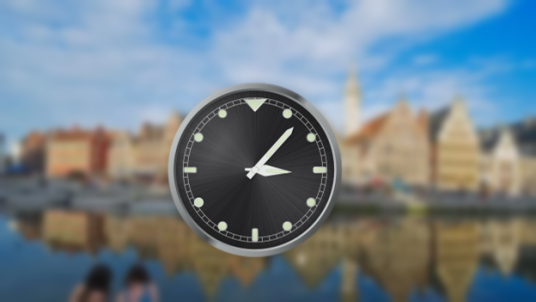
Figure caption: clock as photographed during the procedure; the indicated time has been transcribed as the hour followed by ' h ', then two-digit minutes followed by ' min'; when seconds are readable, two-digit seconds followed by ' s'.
3 h 07 min
